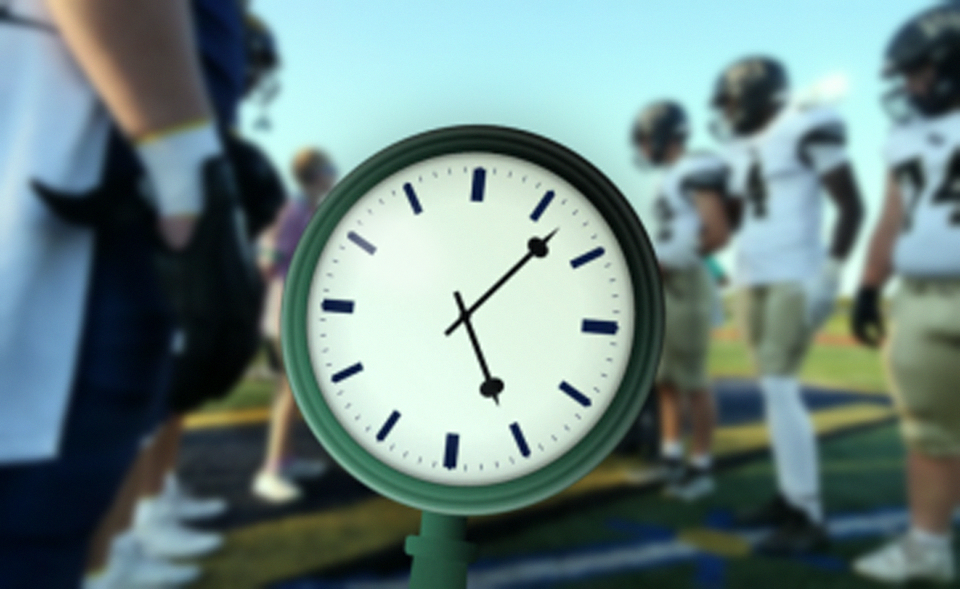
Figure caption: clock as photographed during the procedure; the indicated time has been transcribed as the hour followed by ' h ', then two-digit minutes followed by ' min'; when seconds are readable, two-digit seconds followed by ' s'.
5 h 07 min
